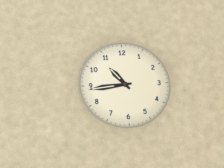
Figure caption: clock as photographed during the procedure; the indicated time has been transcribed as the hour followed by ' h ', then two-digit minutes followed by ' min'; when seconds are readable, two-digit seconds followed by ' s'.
10 h 44 min
